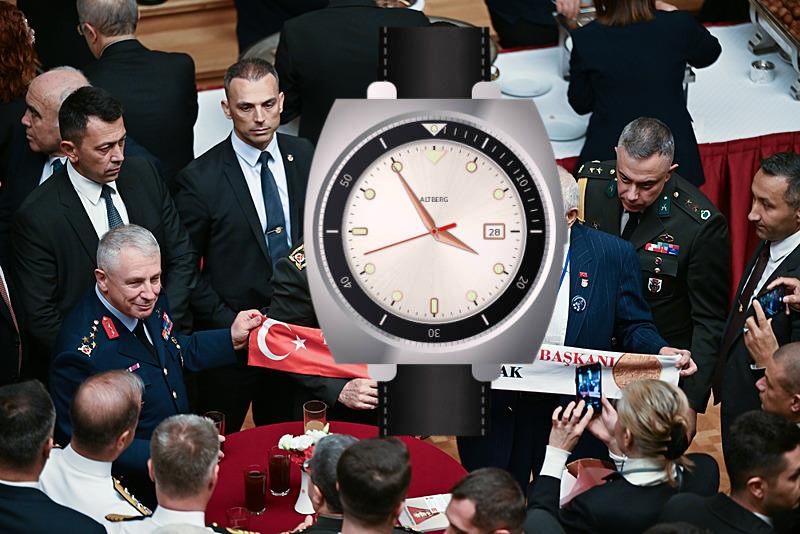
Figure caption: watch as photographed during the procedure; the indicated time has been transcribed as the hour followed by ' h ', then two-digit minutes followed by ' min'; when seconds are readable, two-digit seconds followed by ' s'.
3 h 54 min 42 s
